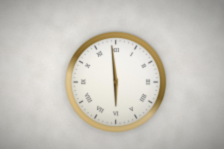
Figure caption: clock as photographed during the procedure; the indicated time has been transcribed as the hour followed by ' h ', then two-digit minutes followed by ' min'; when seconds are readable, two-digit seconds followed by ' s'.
5 h 59 min
